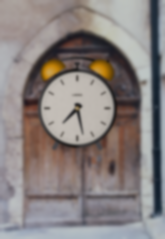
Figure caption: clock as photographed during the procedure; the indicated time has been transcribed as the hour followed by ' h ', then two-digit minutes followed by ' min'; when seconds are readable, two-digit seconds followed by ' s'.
7 h 28 min
